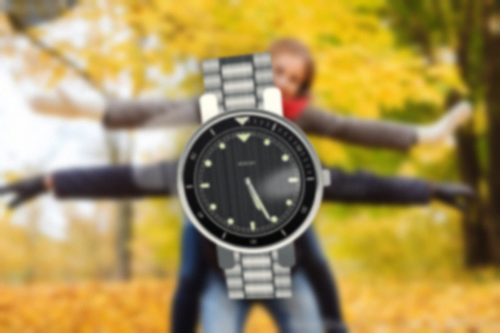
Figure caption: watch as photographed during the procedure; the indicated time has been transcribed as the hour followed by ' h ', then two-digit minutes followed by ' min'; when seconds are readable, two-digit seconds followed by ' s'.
5 h 26 min
